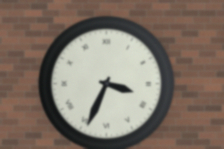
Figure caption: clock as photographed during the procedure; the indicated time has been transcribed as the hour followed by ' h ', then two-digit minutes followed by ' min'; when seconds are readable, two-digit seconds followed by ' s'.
3 h 34 min
